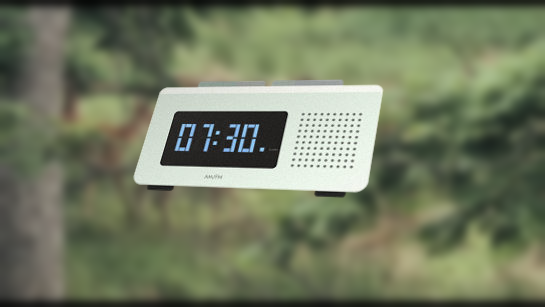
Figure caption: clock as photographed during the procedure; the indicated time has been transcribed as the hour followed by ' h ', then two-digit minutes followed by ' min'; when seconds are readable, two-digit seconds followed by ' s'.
7 h 30 min
